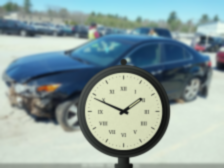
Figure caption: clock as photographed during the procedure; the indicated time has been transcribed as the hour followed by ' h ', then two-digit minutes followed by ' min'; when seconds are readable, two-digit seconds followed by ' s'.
1 h 49 min
